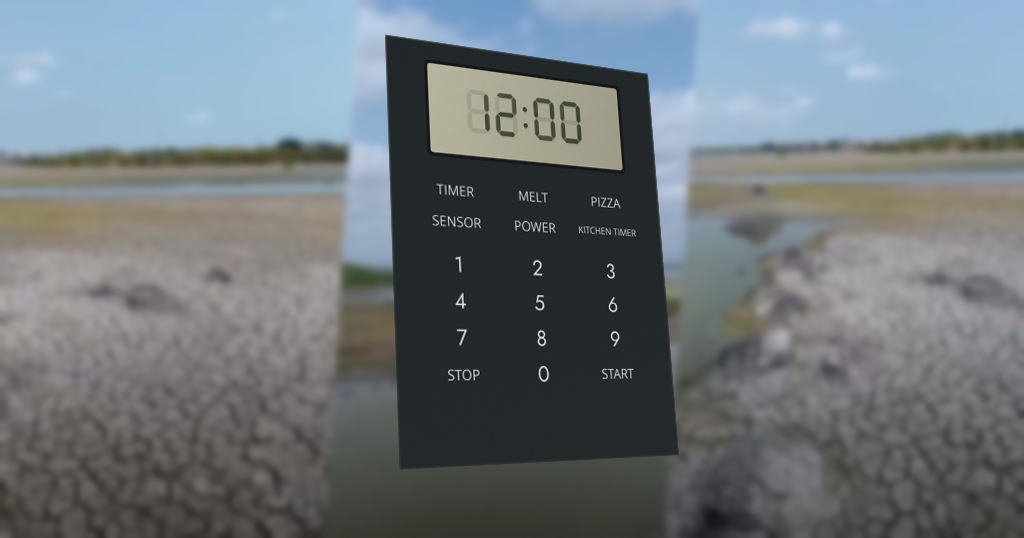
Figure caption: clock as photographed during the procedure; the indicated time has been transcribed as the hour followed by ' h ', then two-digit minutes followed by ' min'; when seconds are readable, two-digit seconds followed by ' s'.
12 h 00 min
